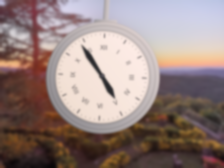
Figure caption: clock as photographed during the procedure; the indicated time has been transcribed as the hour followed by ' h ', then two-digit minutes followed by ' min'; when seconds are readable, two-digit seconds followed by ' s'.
4 h 54 min
